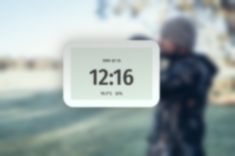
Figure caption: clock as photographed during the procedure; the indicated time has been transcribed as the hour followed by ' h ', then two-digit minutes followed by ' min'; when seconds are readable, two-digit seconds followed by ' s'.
12 h 16 min
